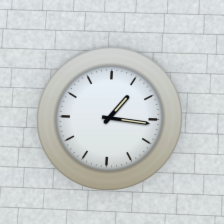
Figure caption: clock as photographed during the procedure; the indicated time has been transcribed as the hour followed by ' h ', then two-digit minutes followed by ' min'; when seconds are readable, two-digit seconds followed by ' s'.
1 h 16 min
